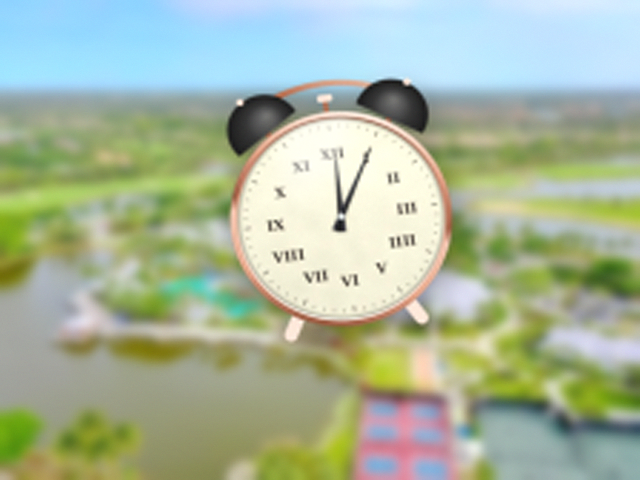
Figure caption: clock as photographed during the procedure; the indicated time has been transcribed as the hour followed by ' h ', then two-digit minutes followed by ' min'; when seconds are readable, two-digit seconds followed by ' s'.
12 h 05 min
